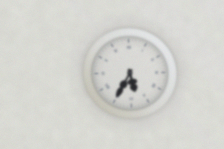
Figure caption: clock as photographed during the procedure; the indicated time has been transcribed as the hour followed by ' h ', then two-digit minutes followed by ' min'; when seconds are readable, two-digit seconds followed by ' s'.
5 h 35 min
